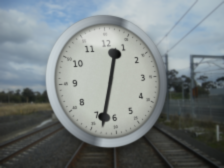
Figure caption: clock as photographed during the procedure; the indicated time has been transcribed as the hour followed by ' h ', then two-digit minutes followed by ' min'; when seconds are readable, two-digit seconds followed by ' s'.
12 h 33 min
